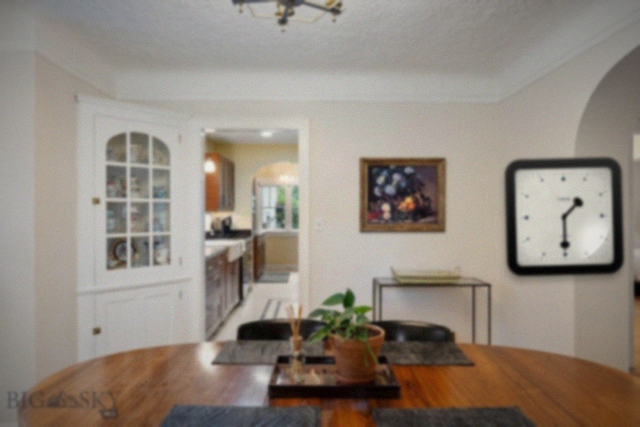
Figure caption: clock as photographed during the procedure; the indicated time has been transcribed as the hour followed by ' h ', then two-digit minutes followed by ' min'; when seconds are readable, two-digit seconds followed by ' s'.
1 h 30 min
